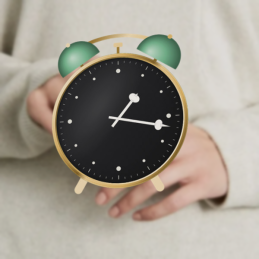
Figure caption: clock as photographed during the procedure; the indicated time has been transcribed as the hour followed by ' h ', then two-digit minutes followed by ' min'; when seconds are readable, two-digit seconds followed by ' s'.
1 h 17 min
